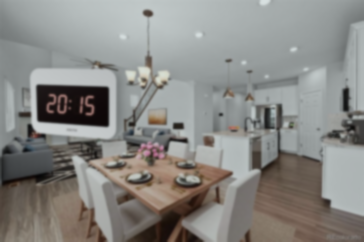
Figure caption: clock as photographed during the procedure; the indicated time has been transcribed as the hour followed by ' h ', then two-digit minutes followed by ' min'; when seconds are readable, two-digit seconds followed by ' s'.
20 h 15 min
